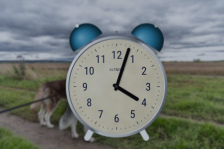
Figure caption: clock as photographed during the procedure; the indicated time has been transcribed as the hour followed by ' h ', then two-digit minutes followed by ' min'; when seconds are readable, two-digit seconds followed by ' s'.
4 h 03 min
